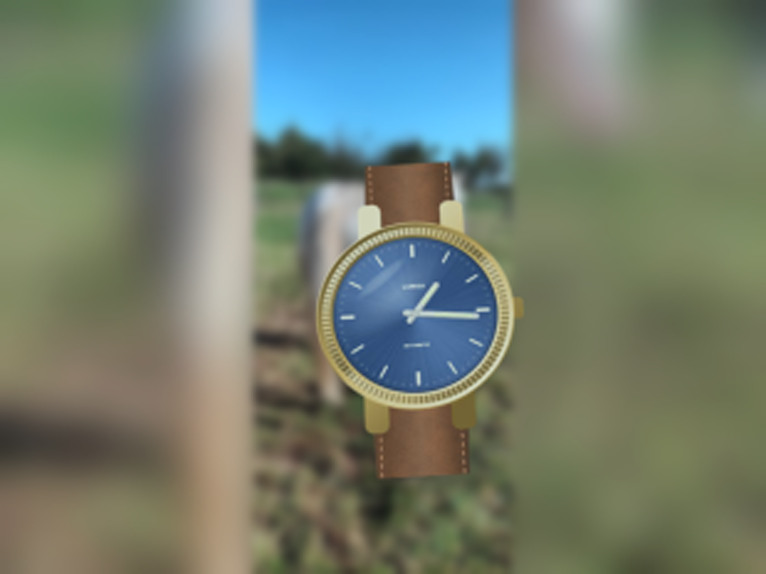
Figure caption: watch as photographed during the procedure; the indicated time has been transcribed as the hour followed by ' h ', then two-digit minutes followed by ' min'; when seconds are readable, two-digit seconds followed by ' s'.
1 h 16 min
